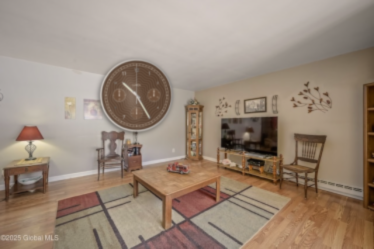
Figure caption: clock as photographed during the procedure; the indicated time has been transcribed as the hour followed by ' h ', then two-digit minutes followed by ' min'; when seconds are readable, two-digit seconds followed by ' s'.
10 h 25 min
